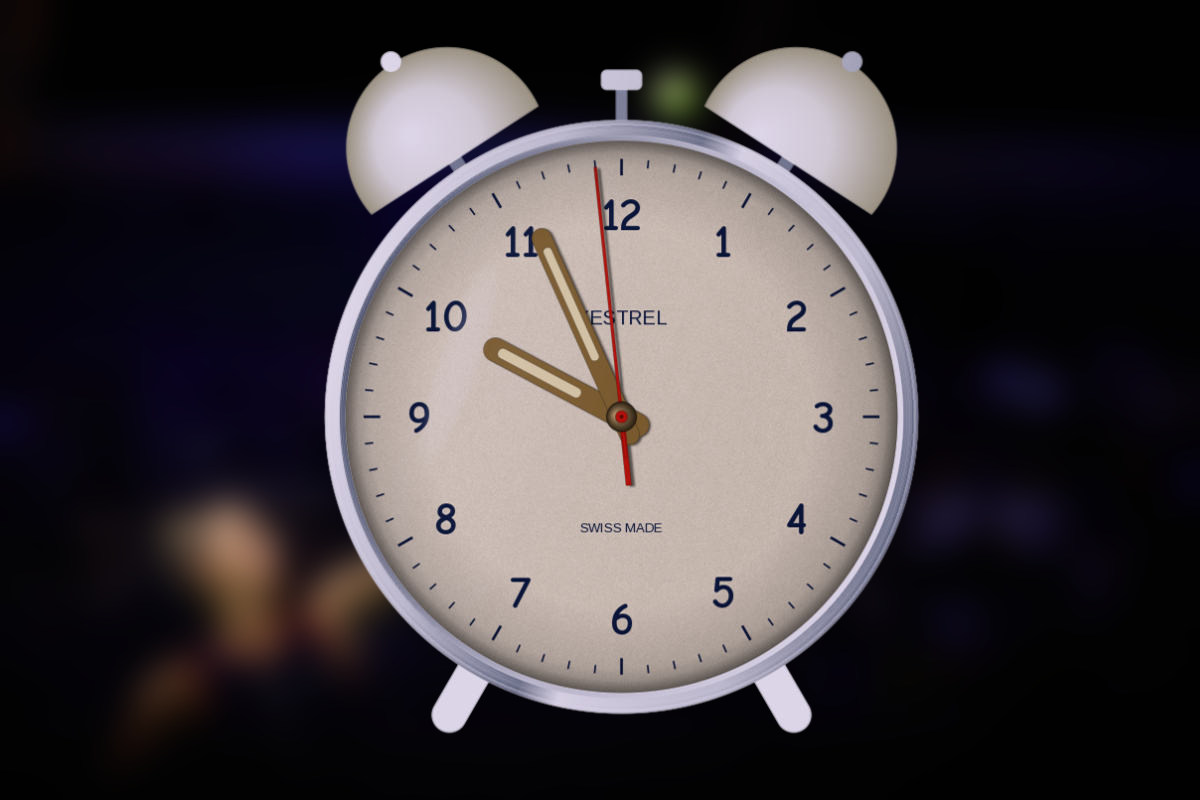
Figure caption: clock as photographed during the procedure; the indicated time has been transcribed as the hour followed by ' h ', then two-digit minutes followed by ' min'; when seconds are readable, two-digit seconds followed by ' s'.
9 h 55 min 59 s
